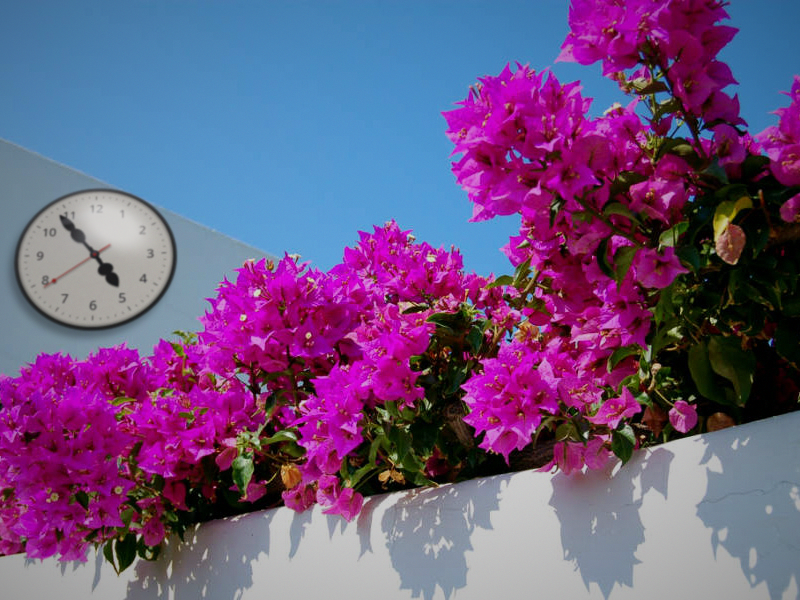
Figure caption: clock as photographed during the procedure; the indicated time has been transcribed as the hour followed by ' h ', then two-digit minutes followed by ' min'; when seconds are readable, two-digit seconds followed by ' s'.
4 h 53 min 39 s
